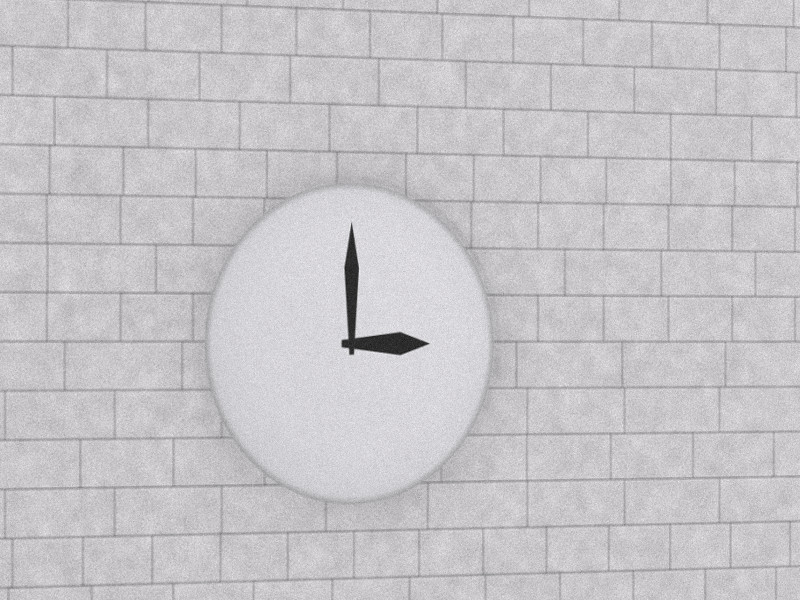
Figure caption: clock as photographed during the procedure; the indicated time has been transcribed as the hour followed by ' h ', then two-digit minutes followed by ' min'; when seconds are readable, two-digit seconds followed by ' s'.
3 h 00 min
